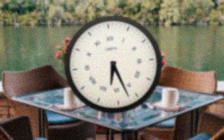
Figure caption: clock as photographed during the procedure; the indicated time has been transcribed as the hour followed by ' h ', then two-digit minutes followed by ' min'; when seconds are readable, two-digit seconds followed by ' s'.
6 h 27 min
